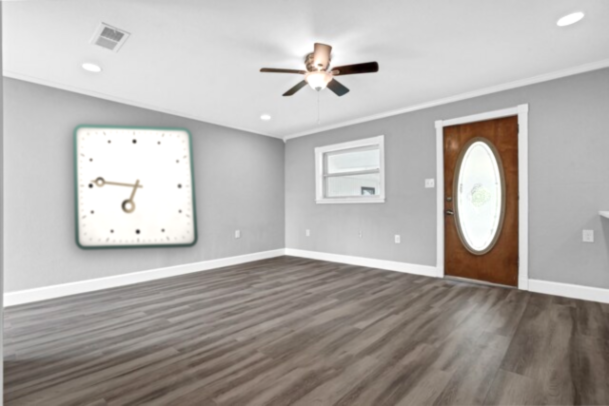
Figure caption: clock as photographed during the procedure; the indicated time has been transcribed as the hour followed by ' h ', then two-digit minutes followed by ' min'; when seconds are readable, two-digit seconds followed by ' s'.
6 h 46 min
